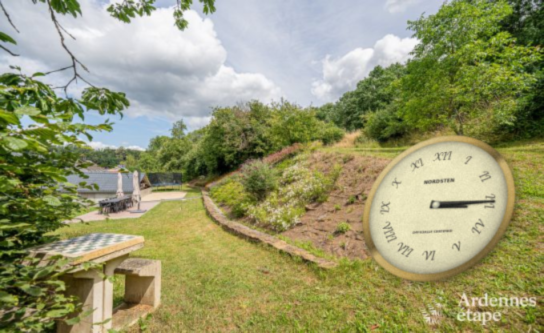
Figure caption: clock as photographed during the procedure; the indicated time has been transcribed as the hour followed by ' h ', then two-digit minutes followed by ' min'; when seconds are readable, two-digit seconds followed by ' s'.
3 h 15 min
